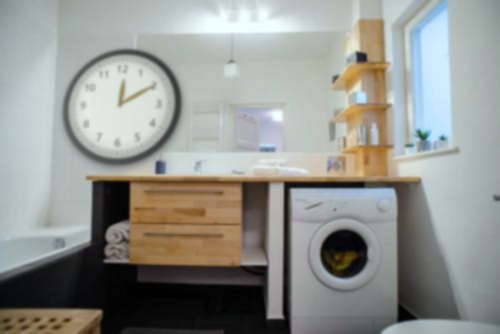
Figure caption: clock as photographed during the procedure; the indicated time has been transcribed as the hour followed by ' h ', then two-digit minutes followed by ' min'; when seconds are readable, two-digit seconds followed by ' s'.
12 h 10 min
